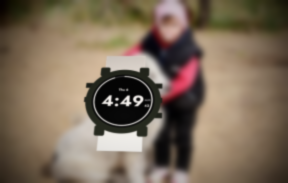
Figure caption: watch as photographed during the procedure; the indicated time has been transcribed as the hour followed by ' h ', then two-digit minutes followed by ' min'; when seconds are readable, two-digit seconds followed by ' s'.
4 h 49 min
